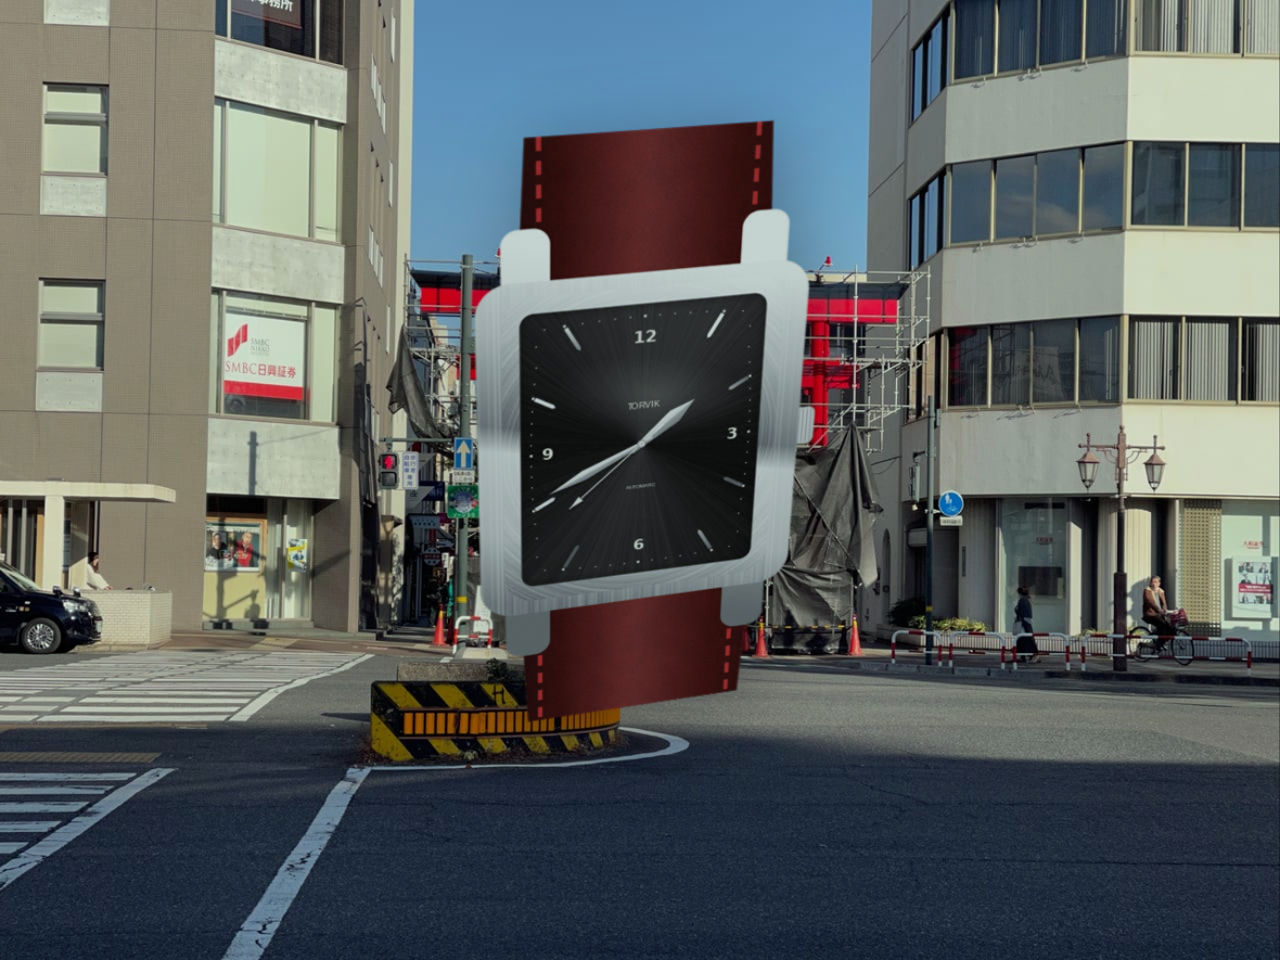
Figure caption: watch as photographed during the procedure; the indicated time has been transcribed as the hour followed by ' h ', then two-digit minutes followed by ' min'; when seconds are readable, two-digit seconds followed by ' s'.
1 h 40 min 38 s
